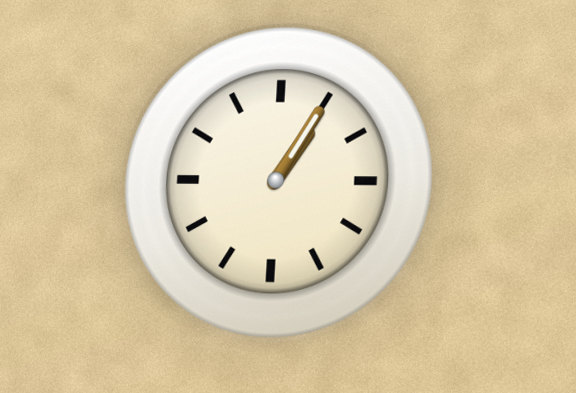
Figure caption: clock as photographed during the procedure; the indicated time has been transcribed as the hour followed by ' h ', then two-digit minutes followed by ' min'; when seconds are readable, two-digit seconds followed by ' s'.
1 h 05 min
